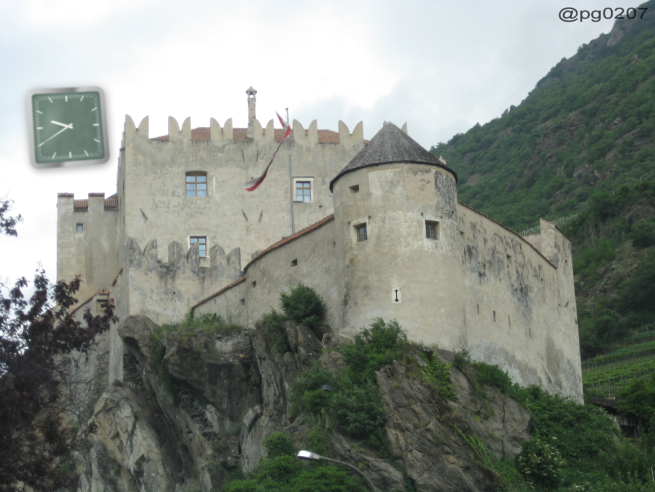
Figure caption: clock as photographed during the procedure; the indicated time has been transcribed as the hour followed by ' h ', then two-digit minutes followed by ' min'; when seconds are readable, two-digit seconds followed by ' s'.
9 h 40 min
